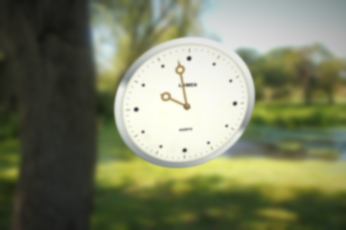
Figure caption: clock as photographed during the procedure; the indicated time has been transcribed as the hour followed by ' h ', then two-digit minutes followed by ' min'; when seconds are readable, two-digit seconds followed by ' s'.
9 h 58 min
